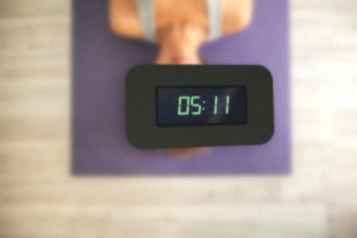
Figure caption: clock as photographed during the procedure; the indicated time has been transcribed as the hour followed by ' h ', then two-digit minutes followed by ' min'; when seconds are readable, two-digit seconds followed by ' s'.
5 h 11 min
